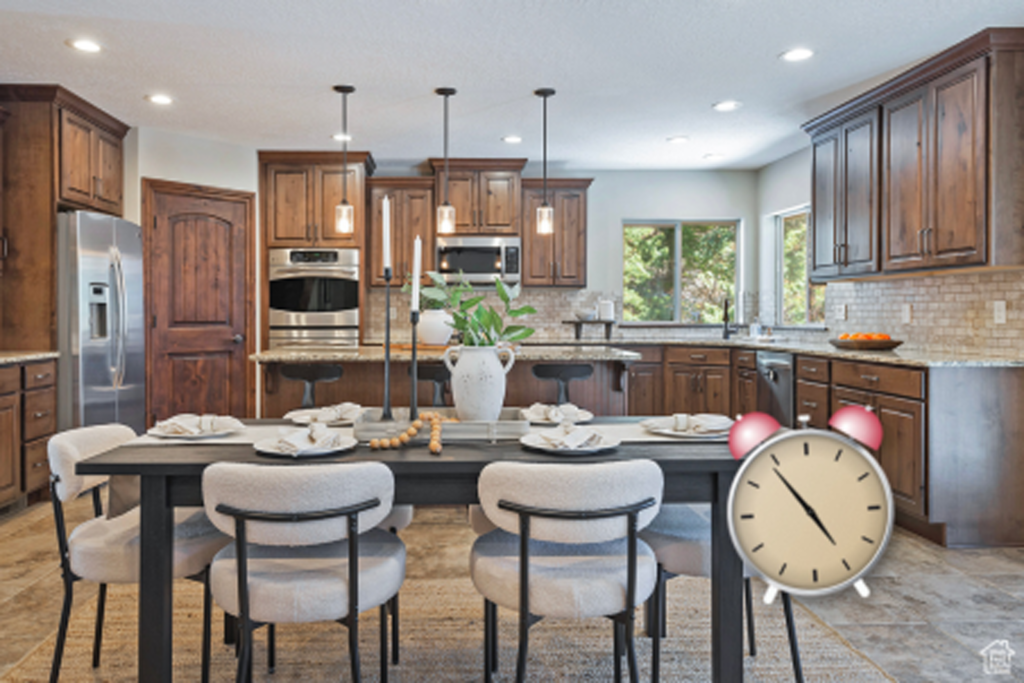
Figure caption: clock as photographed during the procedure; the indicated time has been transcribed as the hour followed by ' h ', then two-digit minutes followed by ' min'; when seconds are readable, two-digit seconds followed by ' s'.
4 h 54 min
